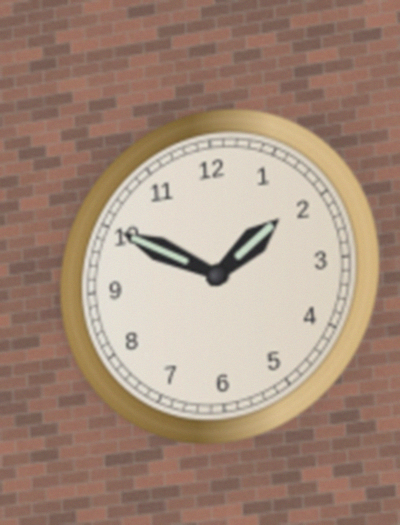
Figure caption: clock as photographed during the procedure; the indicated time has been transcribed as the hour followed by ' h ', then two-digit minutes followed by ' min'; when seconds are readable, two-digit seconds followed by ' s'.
1 h 50 min
